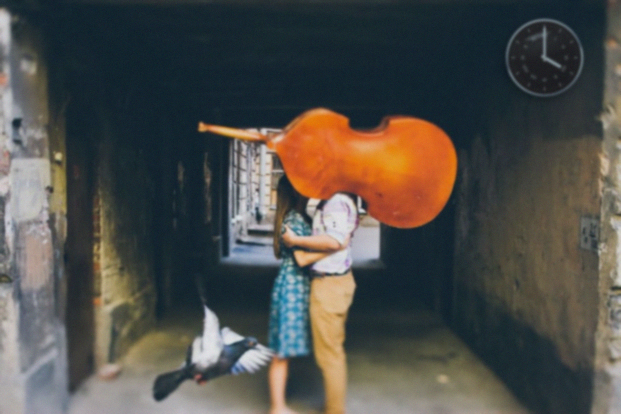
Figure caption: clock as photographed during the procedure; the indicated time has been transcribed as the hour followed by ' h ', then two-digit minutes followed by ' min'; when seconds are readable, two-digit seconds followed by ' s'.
4 h 00 min
